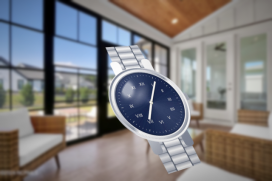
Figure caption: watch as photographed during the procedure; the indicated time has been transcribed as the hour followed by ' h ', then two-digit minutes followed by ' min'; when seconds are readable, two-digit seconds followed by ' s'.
7 h 06 min
